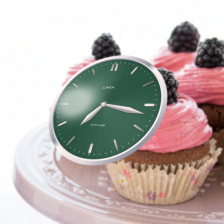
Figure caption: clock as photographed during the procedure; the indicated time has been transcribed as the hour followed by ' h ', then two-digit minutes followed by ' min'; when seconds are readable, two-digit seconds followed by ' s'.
7 h 17 min
